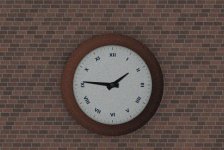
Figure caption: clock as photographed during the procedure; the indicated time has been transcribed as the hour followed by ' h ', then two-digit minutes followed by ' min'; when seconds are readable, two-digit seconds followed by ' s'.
1 h 46 min
